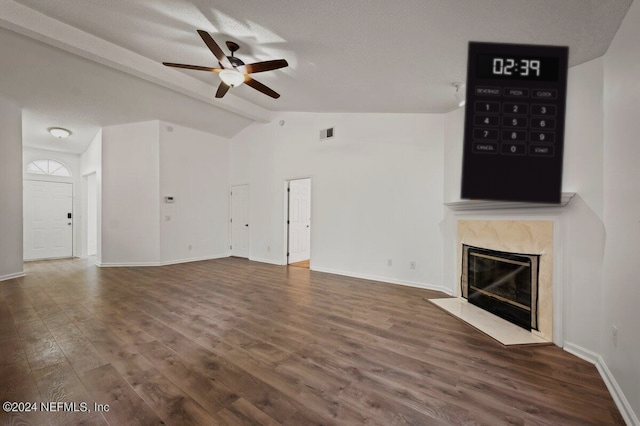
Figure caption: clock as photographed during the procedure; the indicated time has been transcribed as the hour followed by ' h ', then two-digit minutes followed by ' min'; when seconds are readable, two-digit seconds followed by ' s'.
2 h 39 min
